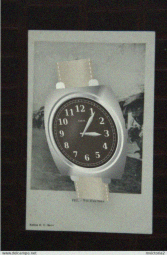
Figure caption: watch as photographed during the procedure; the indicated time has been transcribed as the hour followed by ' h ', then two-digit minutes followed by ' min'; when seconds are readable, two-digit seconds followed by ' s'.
3 h 06 min
